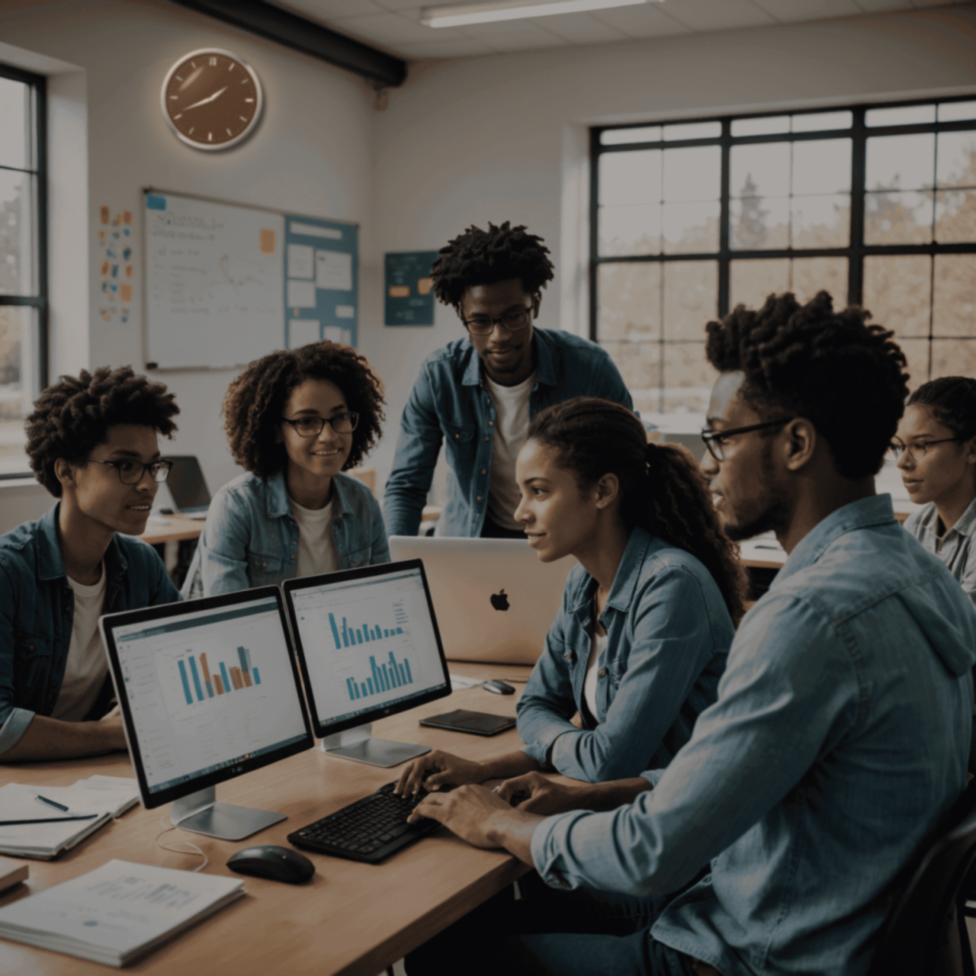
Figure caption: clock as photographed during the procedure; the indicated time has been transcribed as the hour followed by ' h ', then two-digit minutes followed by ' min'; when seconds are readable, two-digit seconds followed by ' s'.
1 h 41 min
